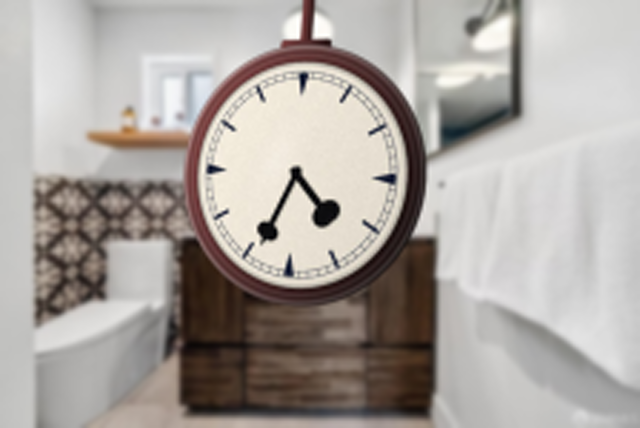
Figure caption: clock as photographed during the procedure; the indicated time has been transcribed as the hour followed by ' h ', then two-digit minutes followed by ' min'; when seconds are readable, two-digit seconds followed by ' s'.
4 h 34 min
